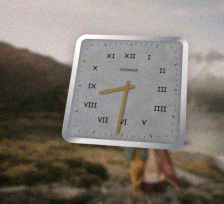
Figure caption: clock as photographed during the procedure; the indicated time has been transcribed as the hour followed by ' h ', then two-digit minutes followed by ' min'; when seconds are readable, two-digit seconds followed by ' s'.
8 h 31 min
